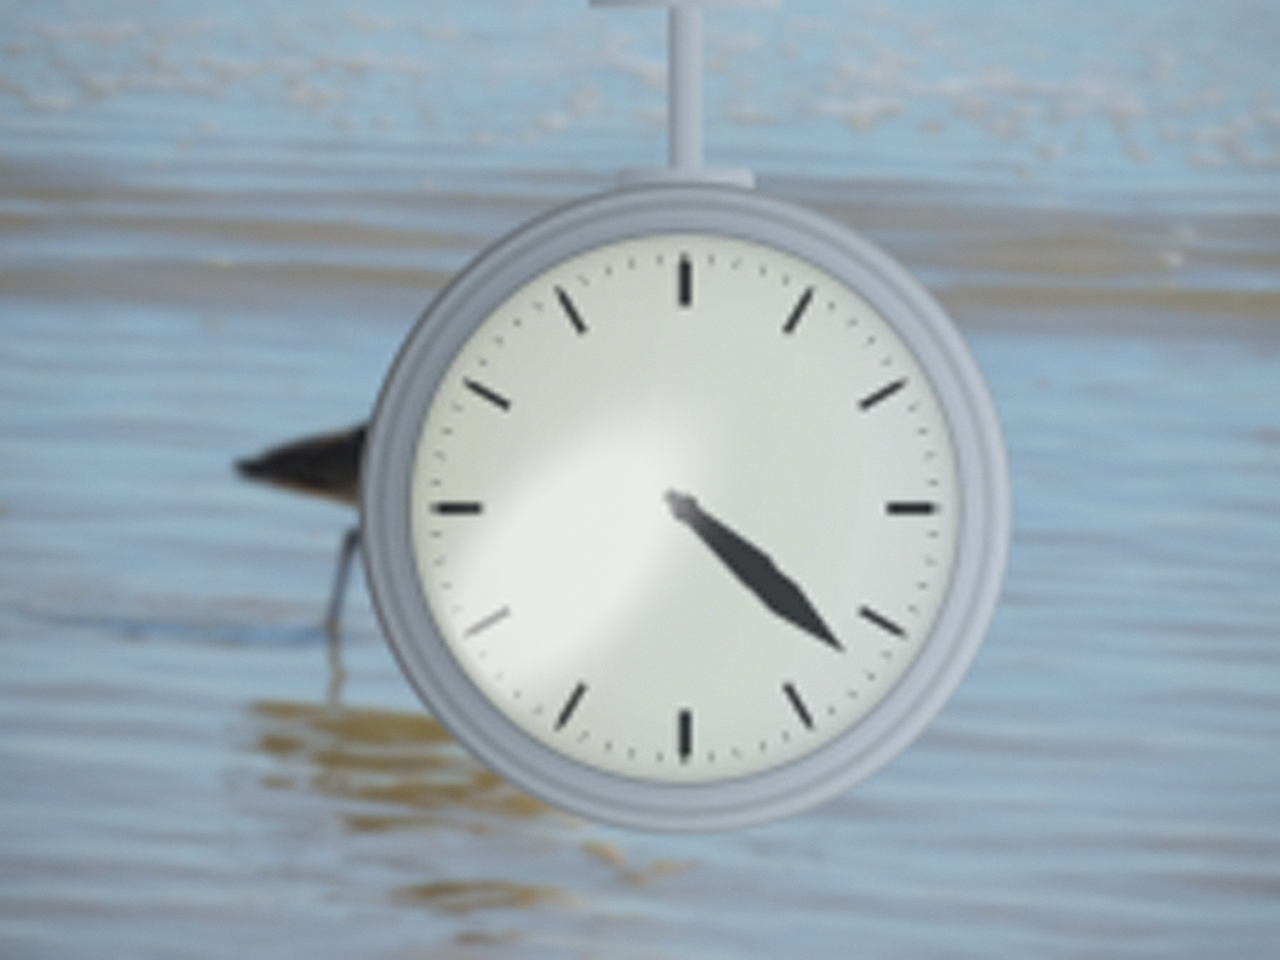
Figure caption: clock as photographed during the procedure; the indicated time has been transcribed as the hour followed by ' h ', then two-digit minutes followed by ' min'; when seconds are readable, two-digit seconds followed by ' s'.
4 h 22 min
